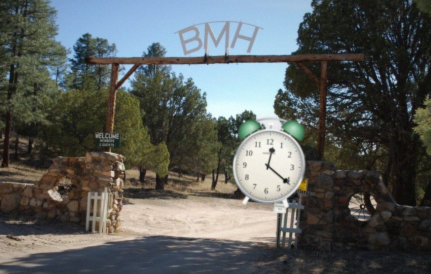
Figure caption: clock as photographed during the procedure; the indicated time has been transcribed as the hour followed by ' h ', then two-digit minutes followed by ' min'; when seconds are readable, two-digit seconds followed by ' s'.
12 h 21 min
